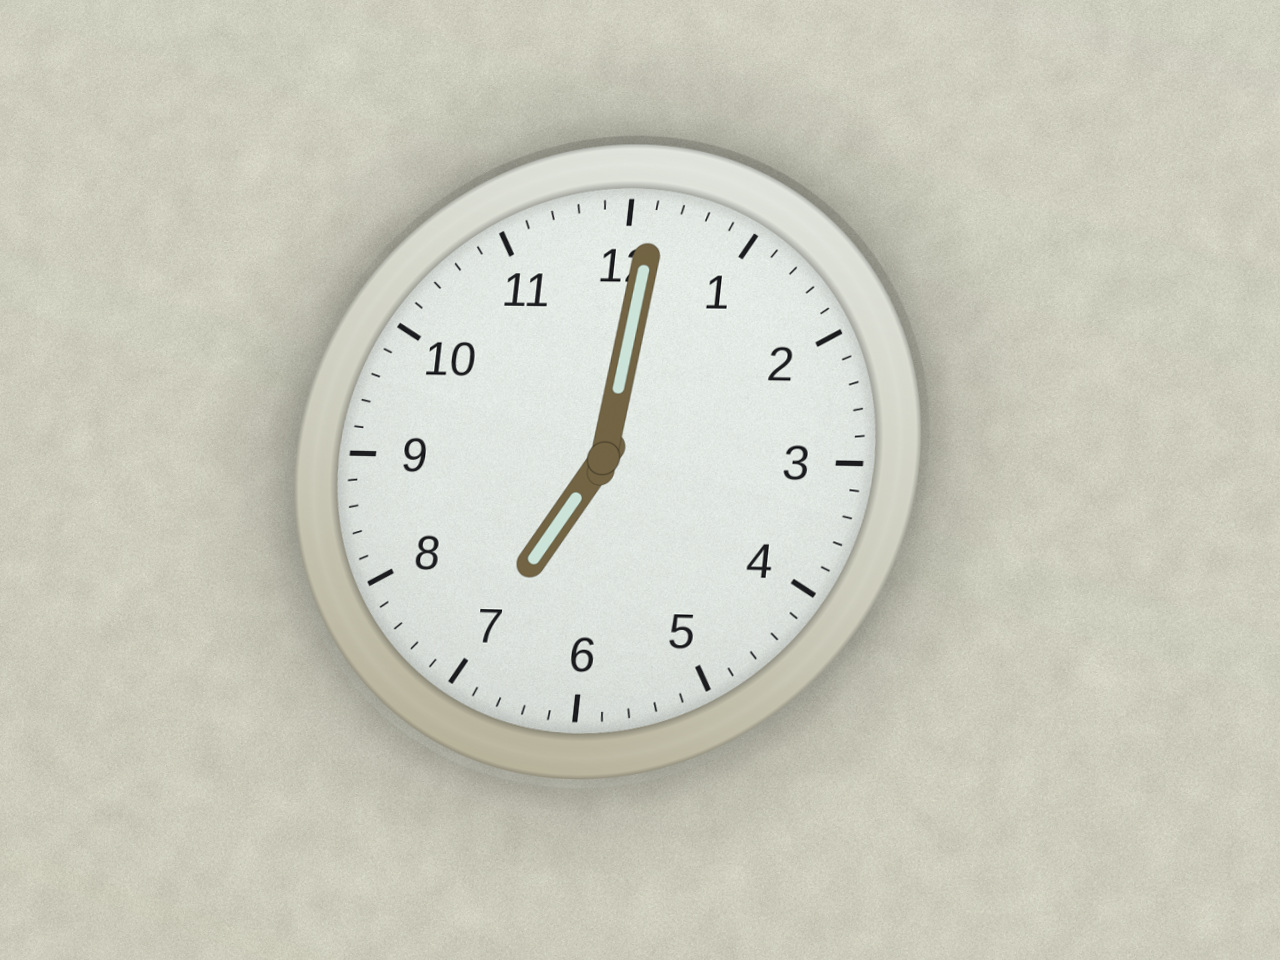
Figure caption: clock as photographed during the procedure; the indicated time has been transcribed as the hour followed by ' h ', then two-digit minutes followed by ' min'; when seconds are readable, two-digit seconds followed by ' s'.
7 h 01 min
